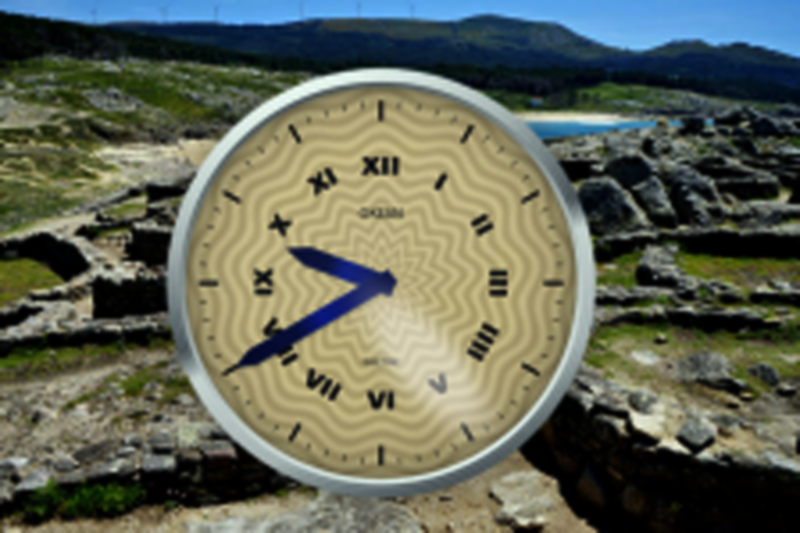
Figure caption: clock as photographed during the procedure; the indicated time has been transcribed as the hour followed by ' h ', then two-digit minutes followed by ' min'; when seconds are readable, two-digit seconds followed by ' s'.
9 h 40 min
